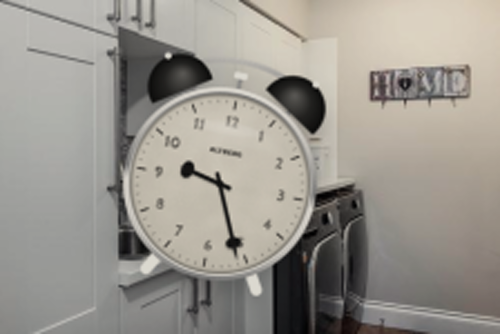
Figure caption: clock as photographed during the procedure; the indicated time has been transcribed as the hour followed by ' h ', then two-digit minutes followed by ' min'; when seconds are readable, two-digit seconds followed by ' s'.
9 h 26 min
